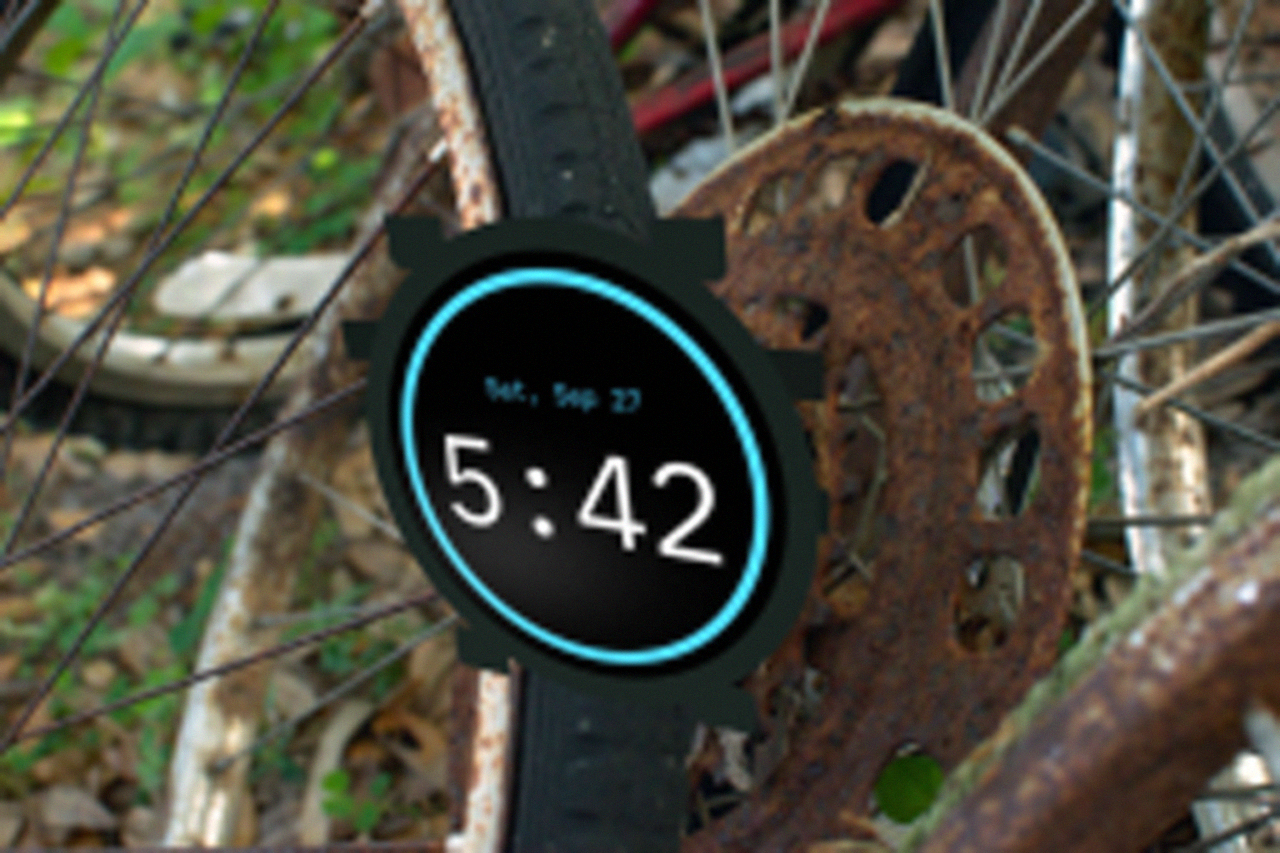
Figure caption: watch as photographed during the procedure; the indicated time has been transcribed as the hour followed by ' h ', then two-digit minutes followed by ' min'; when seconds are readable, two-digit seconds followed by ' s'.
5 h 42 min
